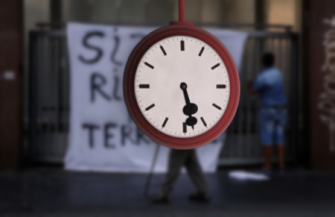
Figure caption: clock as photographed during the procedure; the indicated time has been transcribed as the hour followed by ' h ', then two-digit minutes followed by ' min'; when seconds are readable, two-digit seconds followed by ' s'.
5 h 28 min
